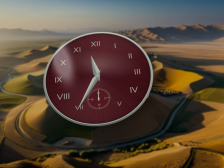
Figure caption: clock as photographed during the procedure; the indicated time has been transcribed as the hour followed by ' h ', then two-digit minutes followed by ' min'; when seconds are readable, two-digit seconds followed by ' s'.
11 h 35 min
